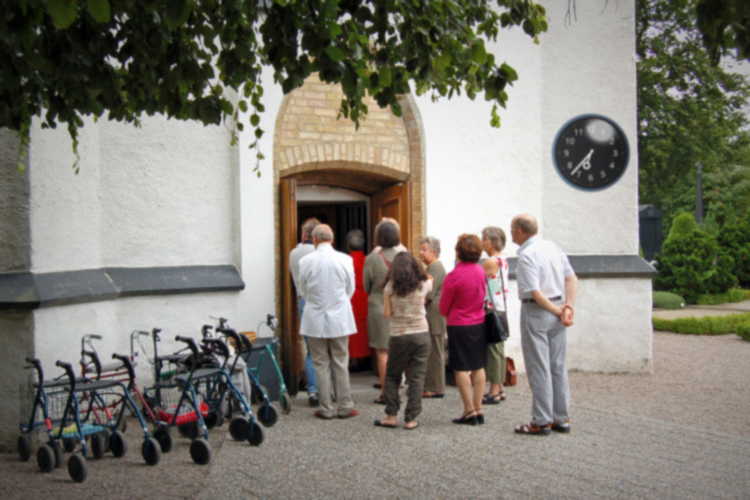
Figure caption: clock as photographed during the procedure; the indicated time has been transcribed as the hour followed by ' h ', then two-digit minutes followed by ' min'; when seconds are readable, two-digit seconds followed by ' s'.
6 h 37 min
